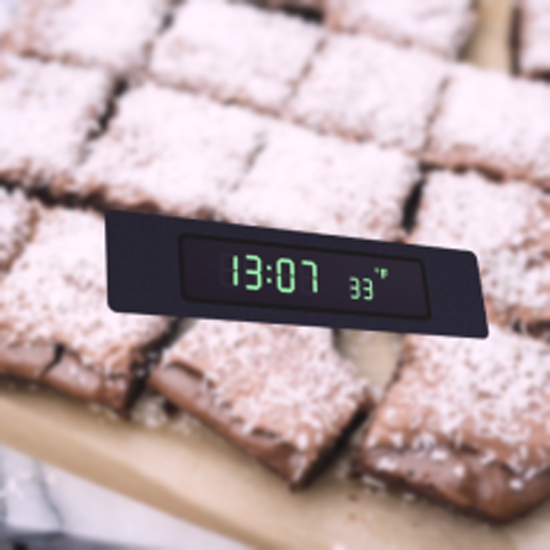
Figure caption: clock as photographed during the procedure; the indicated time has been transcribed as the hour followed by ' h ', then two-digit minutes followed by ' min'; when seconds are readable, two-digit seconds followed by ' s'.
13 h 07 min
